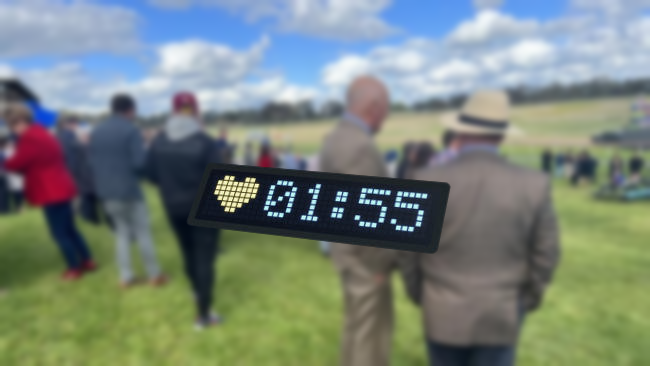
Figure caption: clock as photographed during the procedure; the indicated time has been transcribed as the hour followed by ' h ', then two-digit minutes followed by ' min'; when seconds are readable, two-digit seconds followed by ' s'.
1 h 55 min
